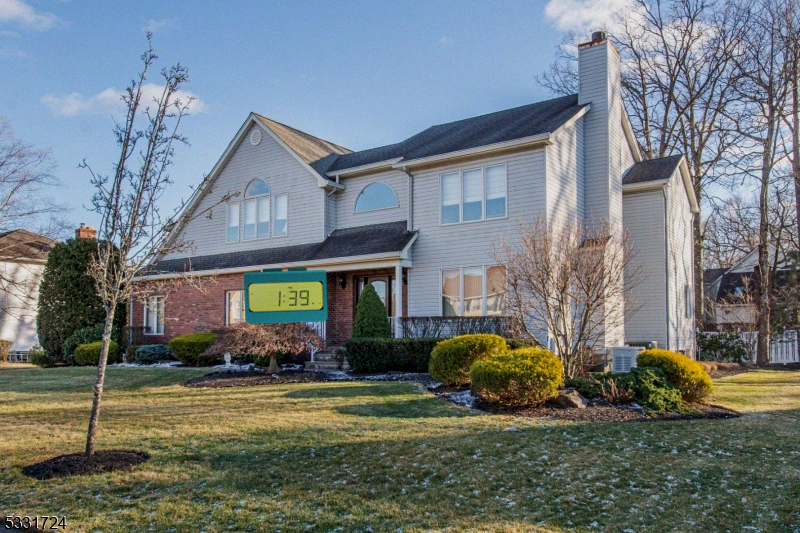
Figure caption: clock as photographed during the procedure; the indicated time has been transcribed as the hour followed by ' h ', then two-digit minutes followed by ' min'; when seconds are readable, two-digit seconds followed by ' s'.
1 h 39 min
